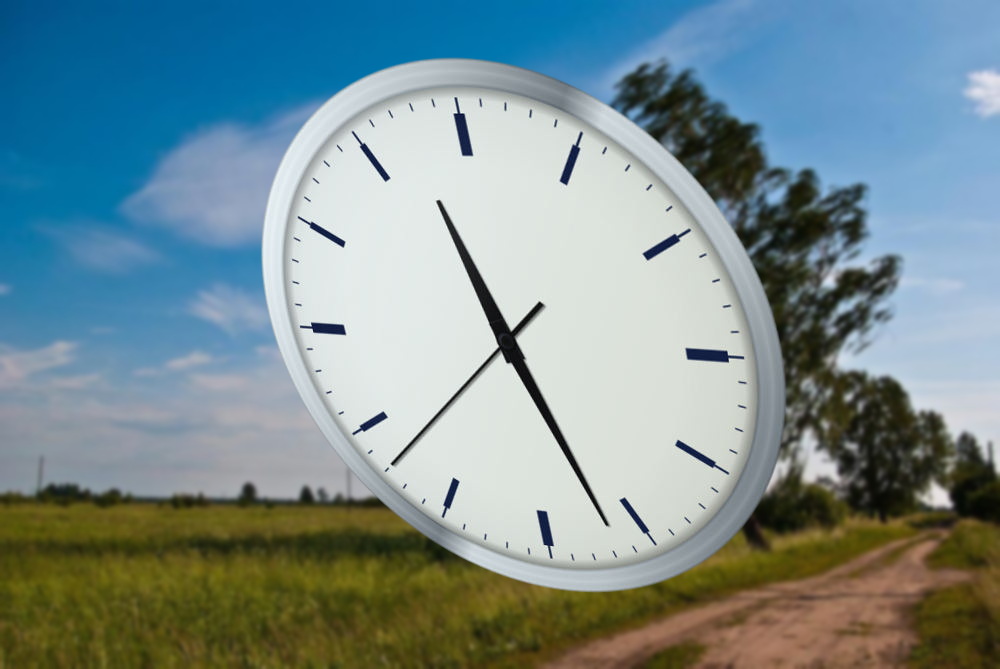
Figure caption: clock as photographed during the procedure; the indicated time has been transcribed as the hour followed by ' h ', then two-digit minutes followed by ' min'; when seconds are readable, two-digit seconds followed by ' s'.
11 h 26 min 38 s
